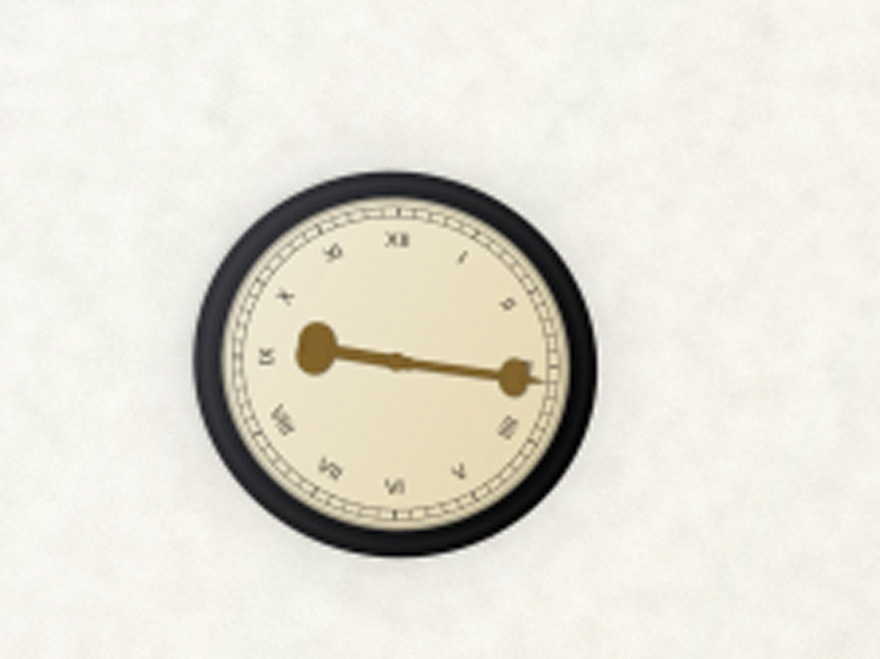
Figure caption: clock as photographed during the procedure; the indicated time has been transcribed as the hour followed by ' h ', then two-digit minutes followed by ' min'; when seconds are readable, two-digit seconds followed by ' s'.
9 h 16 min
